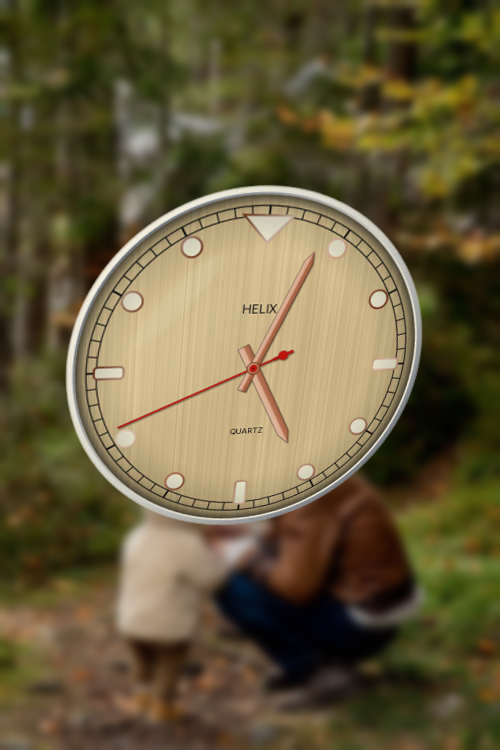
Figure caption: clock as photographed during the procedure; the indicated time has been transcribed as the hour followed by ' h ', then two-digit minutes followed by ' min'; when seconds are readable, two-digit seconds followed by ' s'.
5 h 03 min 41 s
